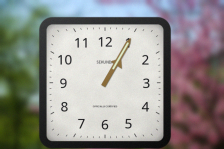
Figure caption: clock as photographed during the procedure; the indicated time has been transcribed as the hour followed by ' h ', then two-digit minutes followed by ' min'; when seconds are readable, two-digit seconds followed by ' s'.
1 h 05 min
